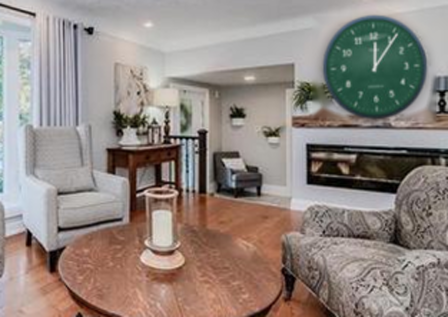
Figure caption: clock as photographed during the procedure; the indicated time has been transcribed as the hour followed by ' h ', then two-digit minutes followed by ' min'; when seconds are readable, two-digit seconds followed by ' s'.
12 h 06 min
